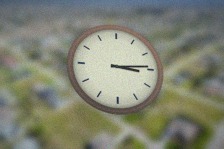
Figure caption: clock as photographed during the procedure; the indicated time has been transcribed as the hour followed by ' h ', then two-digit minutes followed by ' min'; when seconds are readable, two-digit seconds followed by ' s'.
3 h 14 min
